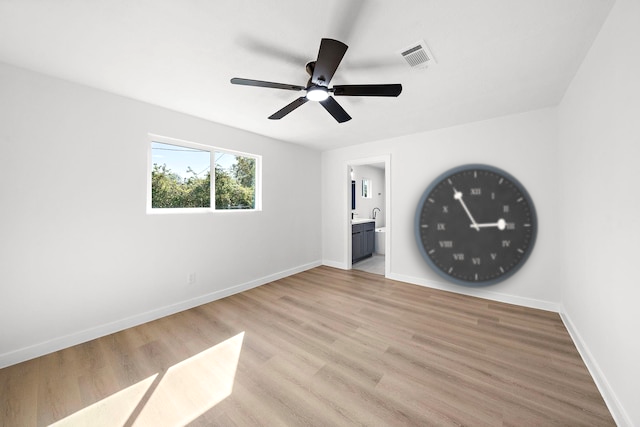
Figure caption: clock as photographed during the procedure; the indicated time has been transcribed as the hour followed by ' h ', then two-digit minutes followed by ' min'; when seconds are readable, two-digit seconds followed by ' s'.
2 h 55 min
